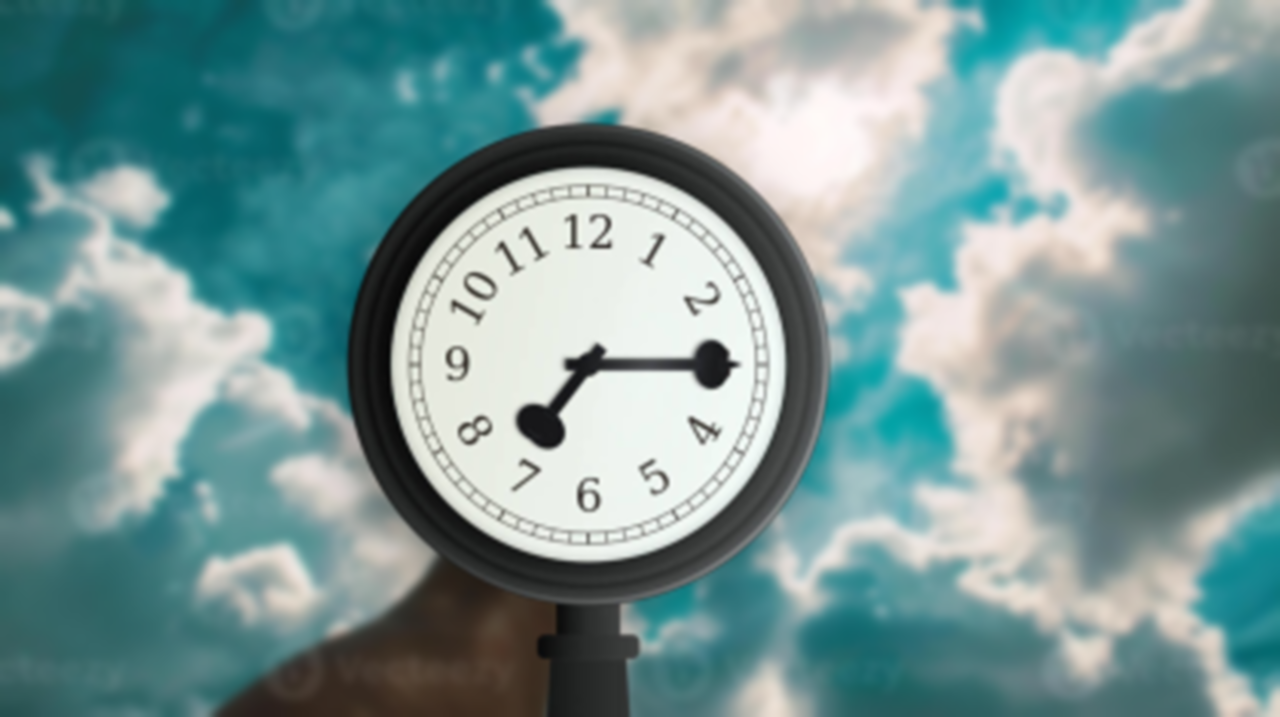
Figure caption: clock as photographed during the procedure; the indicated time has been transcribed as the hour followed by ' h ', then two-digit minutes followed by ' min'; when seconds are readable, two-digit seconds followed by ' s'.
7 h 15 min
